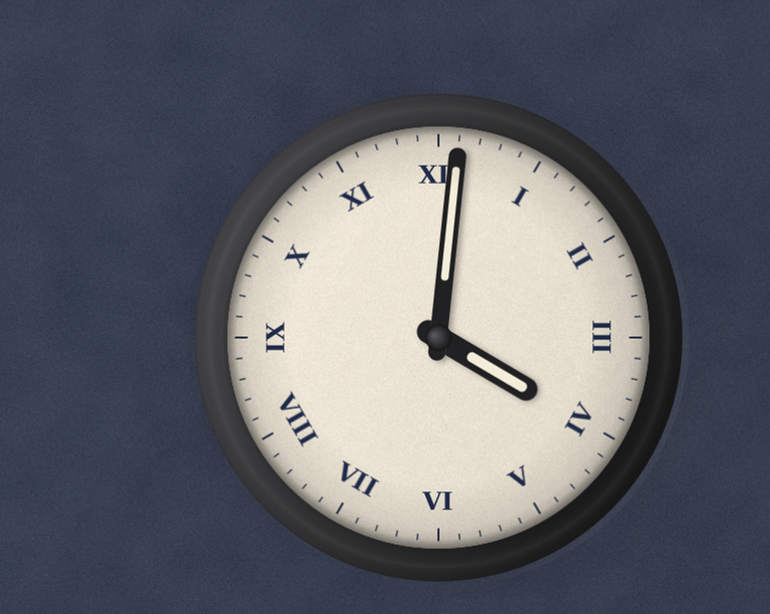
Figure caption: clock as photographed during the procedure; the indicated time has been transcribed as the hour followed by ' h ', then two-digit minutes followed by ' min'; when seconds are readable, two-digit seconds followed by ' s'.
4 h 01 min
